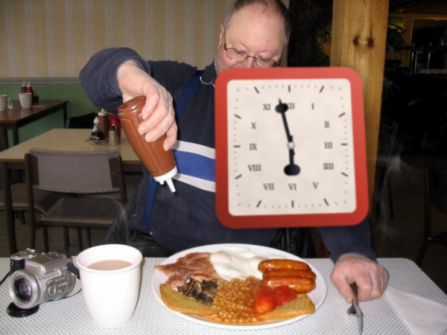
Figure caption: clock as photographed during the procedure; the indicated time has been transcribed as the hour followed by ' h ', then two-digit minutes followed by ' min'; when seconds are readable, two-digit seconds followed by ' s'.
5 h 58 min
